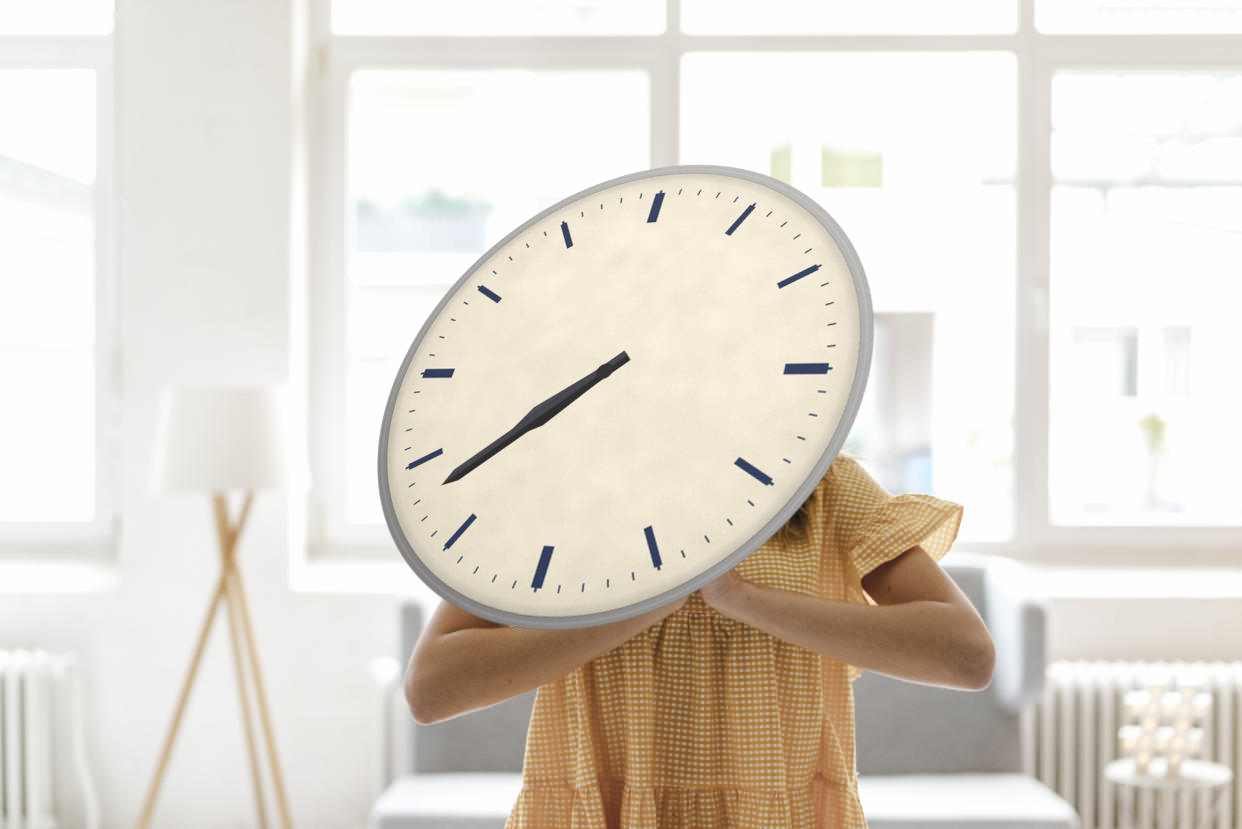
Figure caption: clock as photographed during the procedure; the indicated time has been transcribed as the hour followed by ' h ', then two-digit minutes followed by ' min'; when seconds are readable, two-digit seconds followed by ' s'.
7 h 38 min
